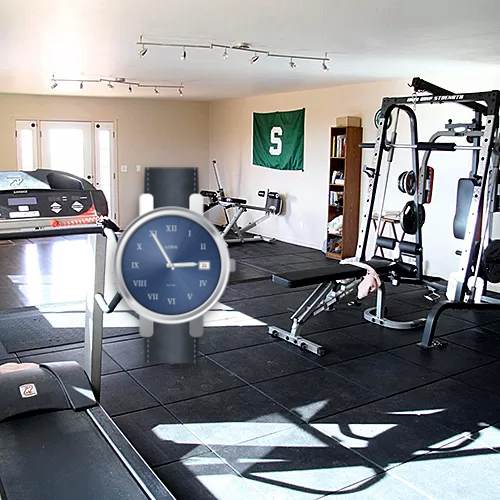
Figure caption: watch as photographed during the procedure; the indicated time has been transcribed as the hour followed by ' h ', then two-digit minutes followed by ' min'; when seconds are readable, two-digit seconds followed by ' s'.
2 h 55 min
